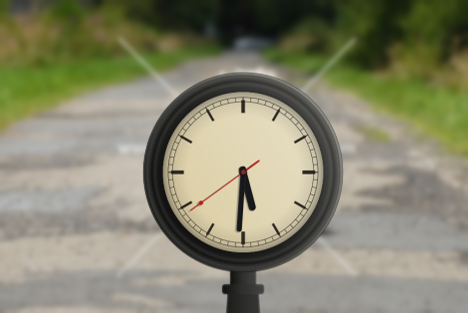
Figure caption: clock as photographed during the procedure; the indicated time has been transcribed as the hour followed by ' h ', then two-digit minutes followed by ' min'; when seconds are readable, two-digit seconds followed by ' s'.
5 h 30 min 39 s
